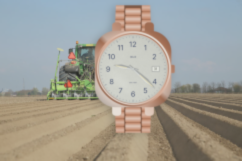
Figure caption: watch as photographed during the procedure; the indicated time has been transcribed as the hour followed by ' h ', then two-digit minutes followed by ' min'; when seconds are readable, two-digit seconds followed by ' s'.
9 h 22 min
